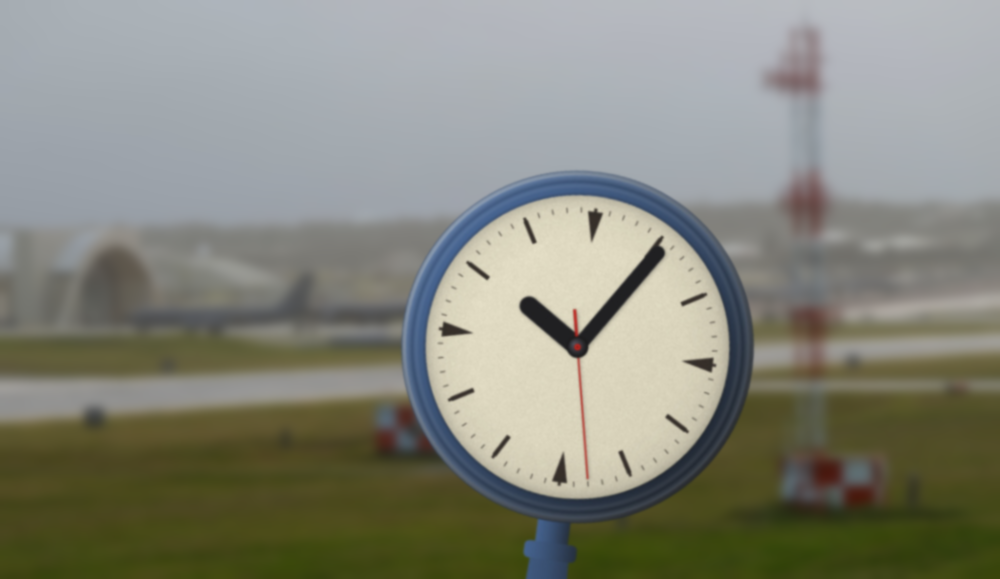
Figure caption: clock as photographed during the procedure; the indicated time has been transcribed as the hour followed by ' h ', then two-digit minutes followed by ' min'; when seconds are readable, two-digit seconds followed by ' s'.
10 h 05 min 28 s
